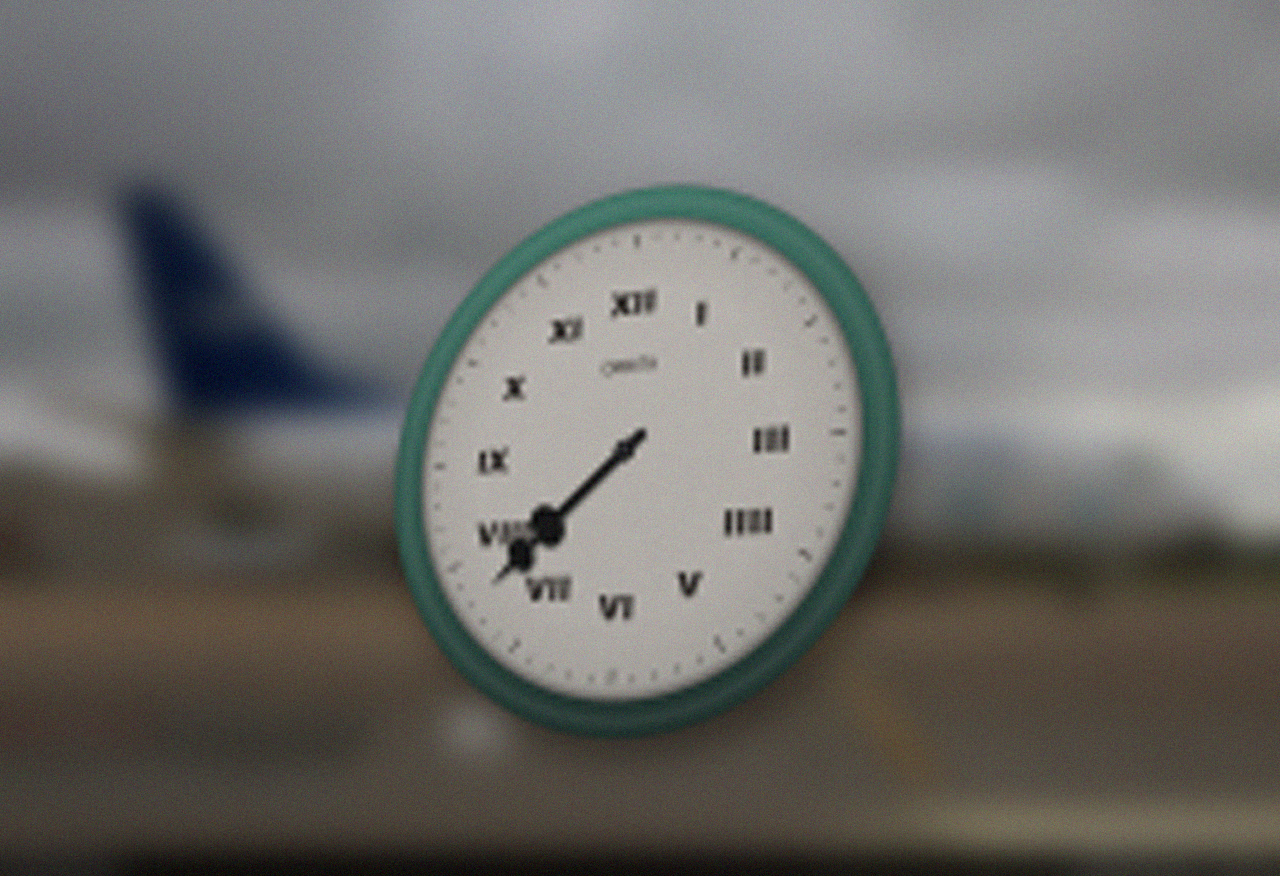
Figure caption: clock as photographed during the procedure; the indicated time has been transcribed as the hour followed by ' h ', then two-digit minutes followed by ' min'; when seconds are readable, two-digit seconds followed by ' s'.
7 h 38 min
